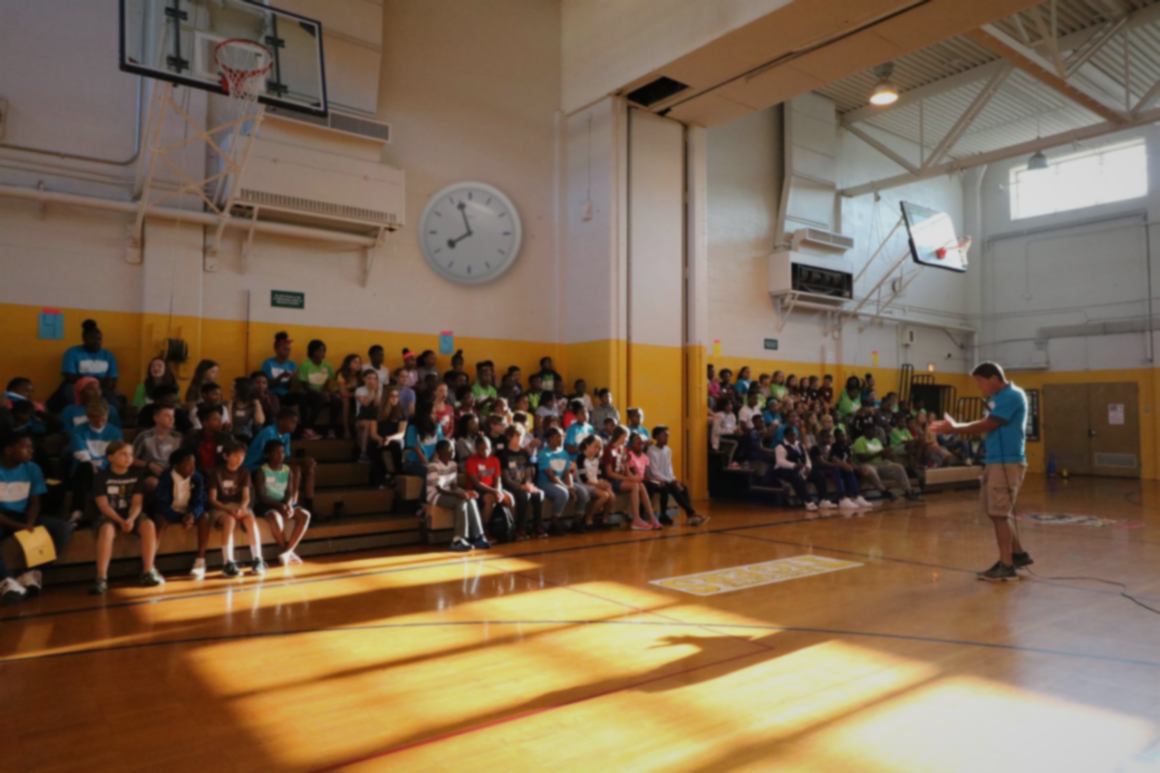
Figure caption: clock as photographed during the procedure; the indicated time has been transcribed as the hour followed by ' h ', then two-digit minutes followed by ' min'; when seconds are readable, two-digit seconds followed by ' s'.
7 h 57 min
